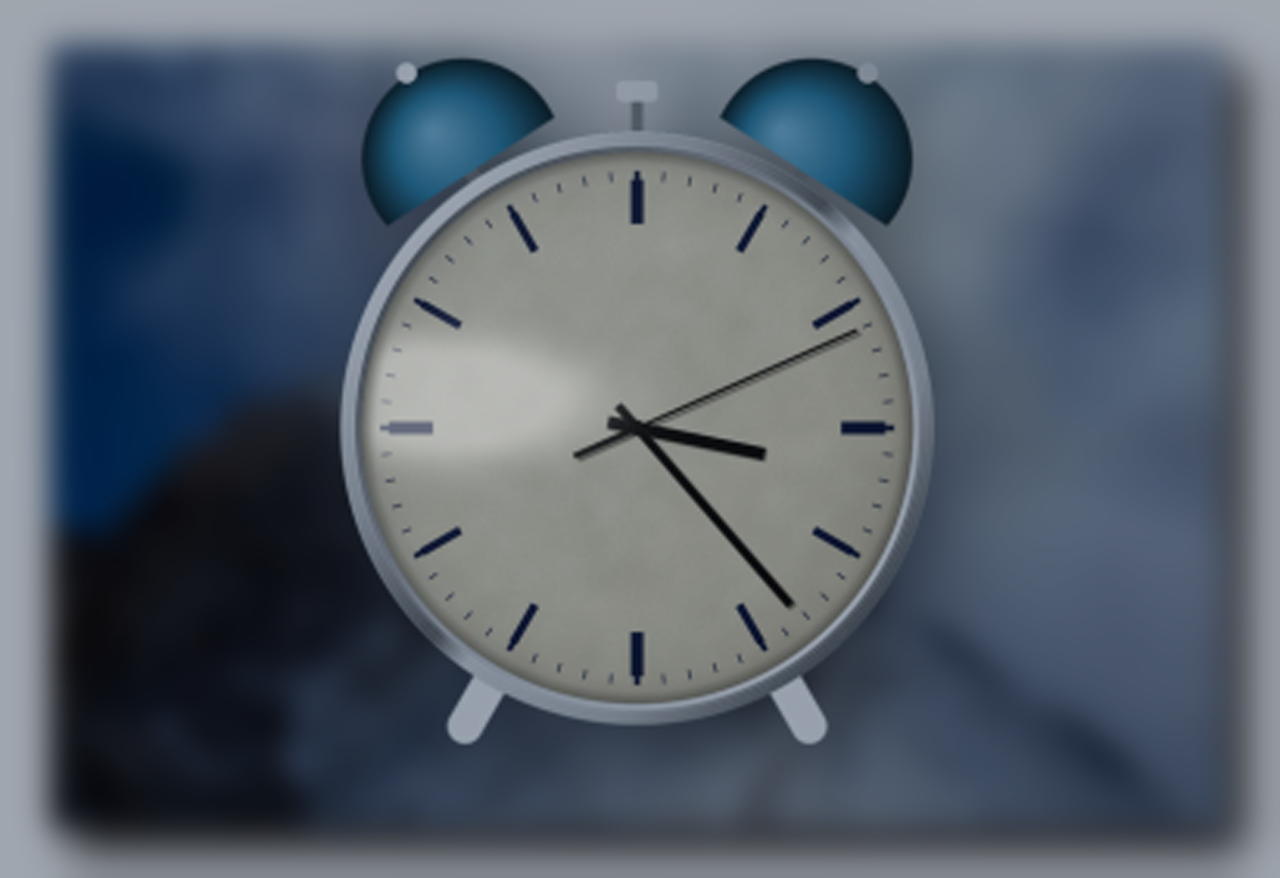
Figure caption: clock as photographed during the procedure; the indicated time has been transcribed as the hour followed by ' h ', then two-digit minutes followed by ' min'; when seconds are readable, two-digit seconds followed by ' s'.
3 h 23 min 11 s
